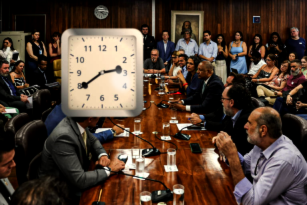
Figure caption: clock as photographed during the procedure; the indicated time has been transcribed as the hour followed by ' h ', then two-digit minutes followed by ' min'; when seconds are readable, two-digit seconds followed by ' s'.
2 h 39 min
